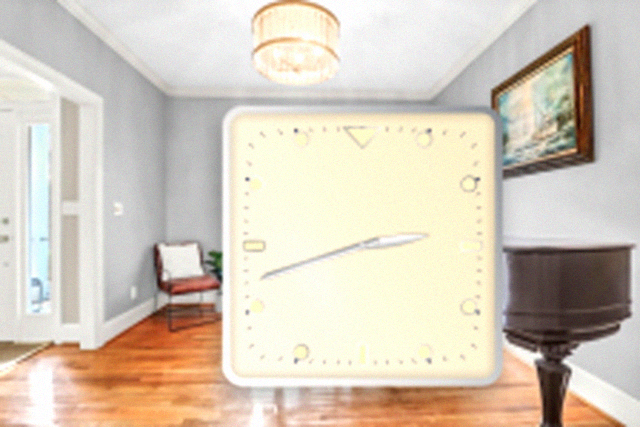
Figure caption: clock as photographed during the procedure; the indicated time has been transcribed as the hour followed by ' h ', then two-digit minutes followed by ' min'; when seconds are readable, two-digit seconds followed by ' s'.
2 h 42 min
